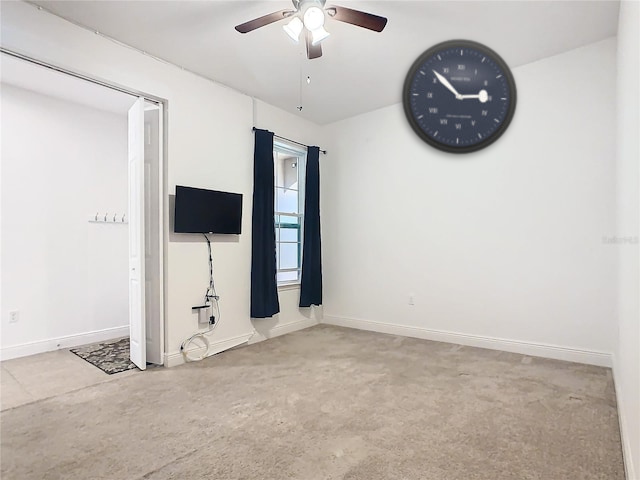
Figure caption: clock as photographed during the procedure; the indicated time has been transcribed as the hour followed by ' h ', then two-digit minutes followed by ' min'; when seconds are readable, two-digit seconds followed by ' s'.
2 h 52 min
